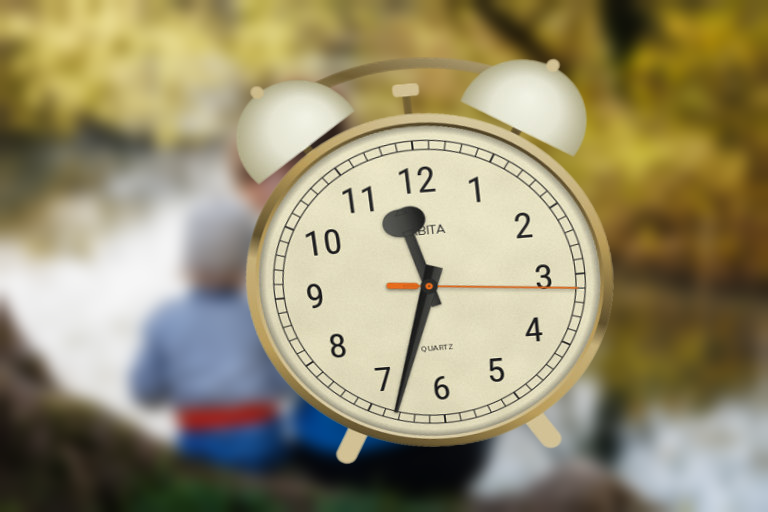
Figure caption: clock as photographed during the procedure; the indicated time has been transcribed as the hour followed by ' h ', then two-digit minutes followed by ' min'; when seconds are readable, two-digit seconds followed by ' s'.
11 h 33 min 16 s
